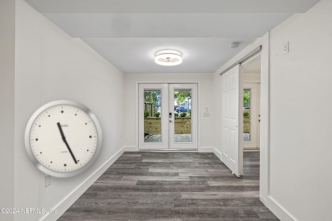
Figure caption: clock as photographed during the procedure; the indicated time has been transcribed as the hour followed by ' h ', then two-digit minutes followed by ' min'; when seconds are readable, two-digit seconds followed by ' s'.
11 h 26 min
